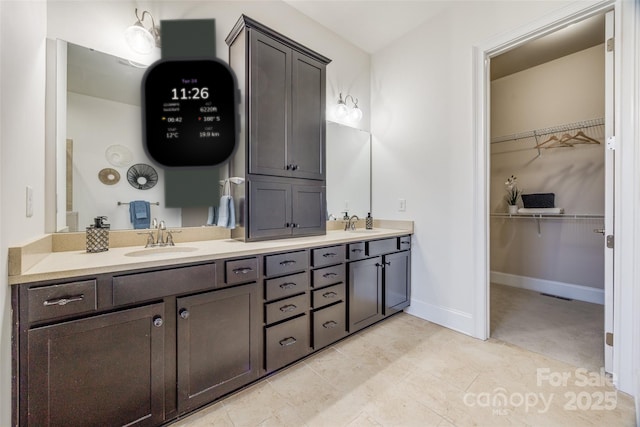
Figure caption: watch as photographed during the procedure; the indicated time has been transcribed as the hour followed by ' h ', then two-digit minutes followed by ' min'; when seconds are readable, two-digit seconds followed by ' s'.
11 h 26 min
